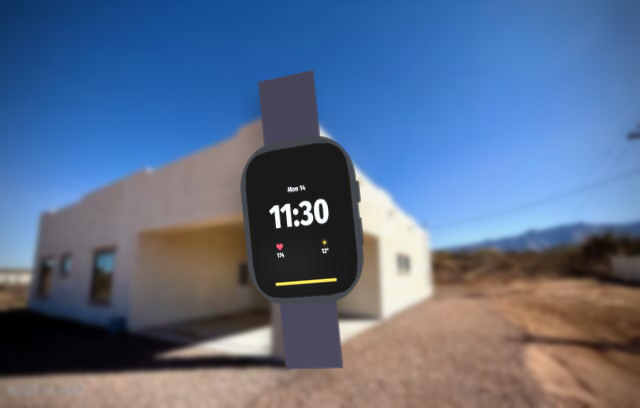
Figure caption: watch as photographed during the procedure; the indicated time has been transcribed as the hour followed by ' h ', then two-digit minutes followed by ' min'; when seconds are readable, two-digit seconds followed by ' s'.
11 h 30 min
